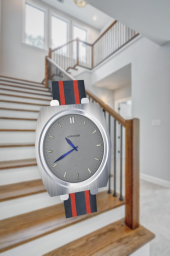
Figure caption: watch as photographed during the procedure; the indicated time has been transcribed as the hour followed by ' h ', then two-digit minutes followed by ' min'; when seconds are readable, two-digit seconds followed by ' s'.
10 h 41 min
